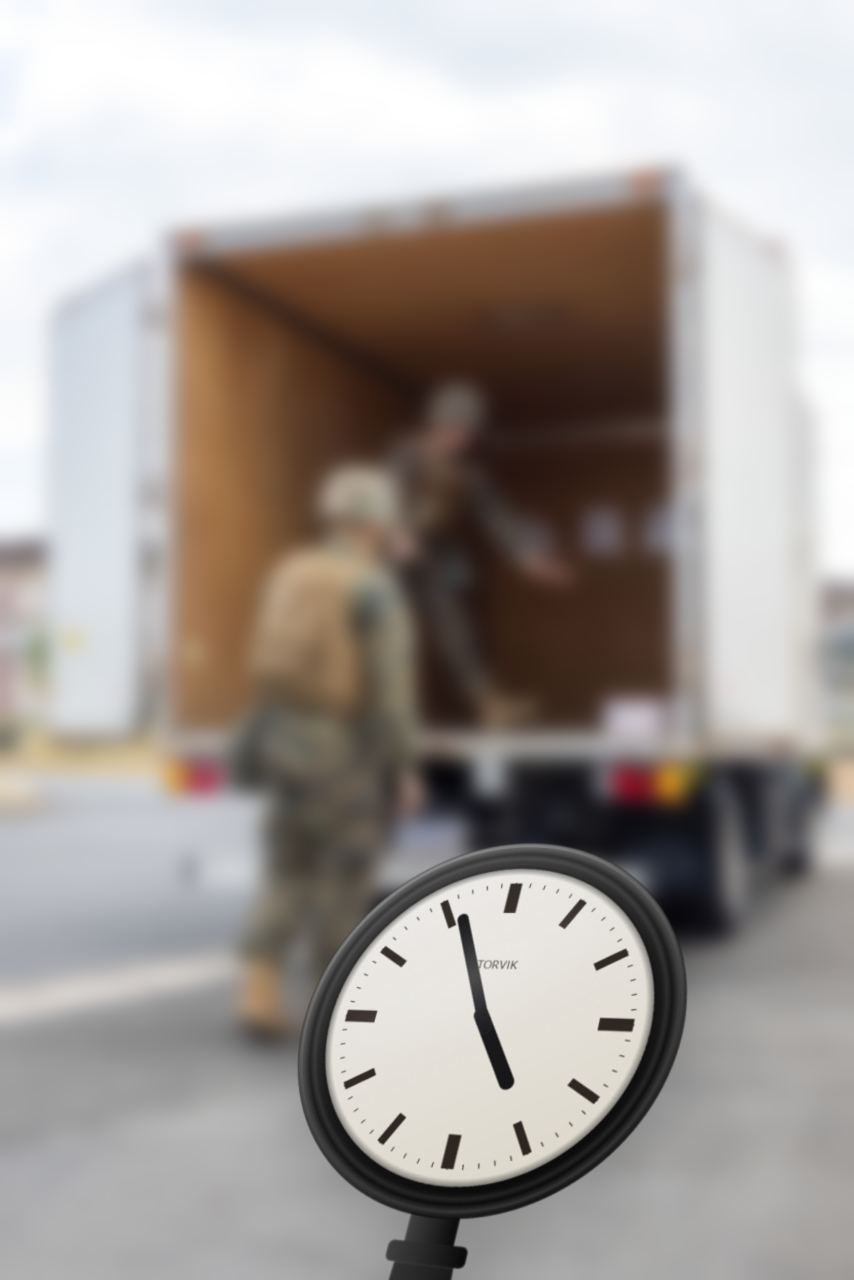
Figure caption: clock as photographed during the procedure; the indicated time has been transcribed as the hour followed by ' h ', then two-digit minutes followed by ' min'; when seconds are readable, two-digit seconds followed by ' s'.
4 h 56 min
